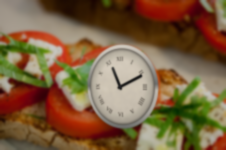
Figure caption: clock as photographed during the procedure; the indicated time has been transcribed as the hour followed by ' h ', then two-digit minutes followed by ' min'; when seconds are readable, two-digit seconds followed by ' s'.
11 h 11 min
